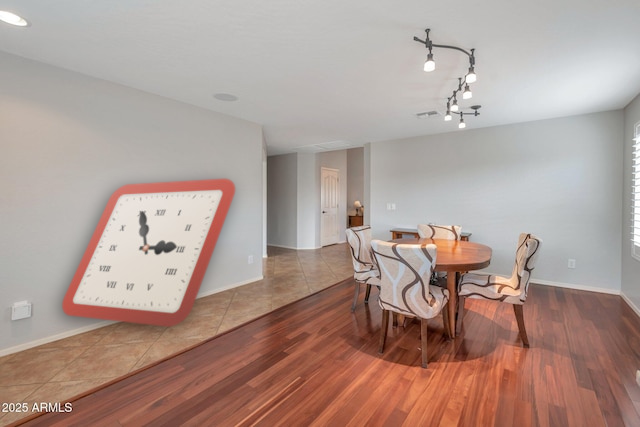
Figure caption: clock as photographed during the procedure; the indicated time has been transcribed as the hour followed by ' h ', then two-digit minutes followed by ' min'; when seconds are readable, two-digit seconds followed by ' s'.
2 h 55 min
